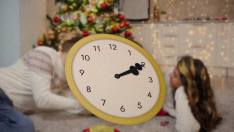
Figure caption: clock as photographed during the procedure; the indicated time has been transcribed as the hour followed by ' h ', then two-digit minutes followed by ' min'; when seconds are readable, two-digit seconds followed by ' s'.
2 h 10 min
